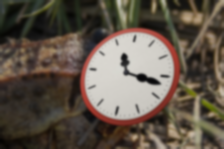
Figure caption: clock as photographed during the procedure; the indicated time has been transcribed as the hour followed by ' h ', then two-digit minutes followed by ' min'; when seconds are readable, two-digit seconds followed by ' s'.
11 h 17 min
